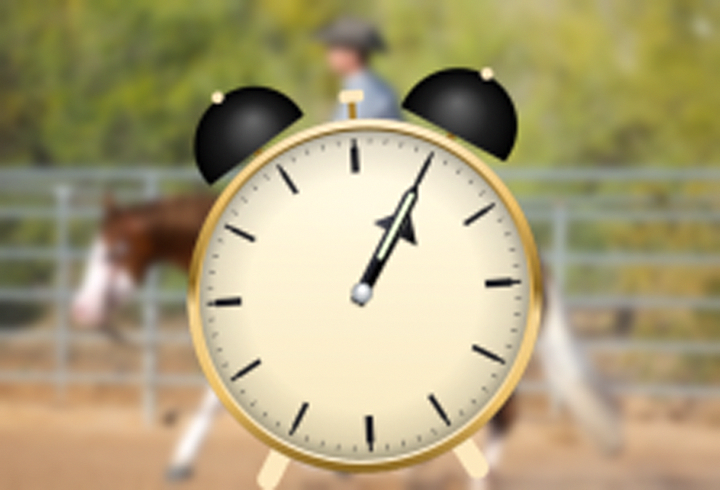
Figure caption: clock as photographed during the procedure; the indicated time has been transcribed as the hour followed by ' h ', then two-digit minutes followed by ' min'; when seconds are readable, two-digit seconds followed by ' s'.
1 h 05 min
